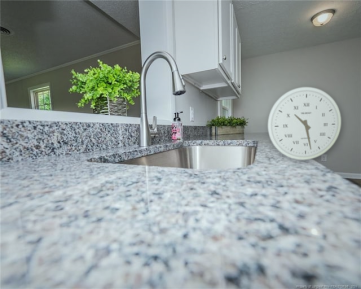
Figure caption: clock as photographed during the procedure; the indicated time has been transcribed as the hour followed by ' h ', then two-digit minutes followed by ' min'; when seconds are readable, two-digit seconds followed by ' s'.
10 h 28 min
